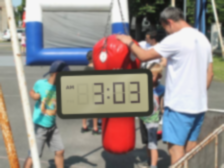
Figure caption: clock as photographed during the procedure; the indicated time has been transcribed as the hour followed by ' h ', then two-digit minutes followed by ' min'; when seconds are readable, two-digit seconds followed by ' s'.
3 h 03 min
